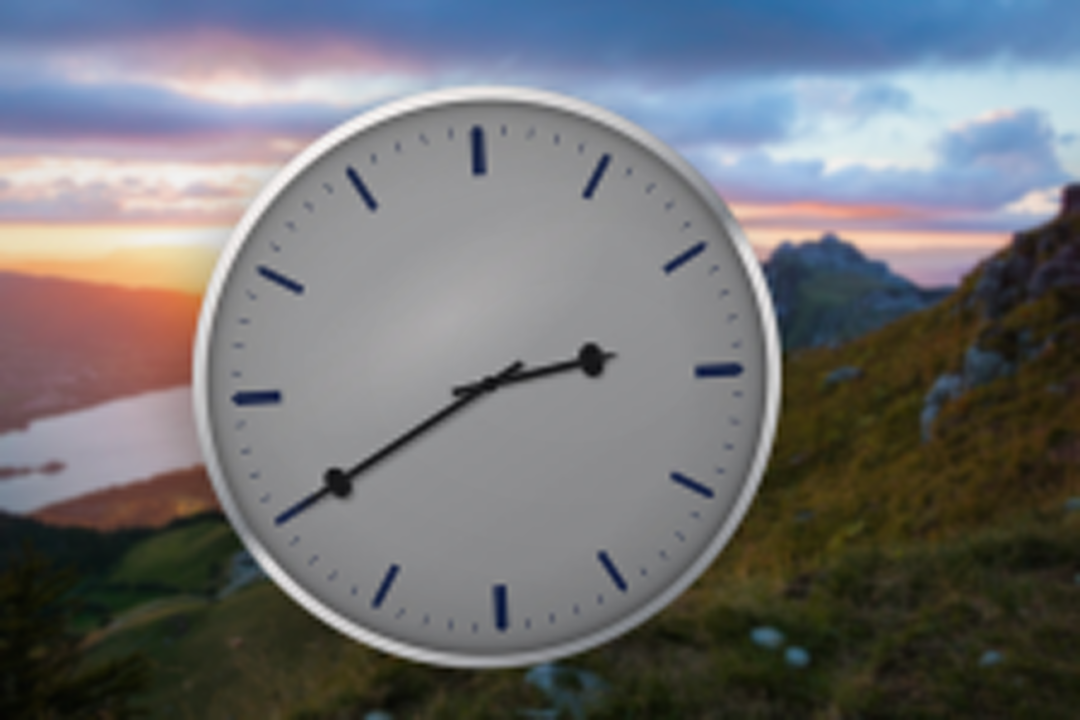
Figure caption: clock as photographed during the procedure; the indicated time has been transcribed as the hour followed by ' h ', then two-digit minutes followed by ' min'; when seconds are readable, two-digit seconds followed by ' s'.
2 h 40 min
